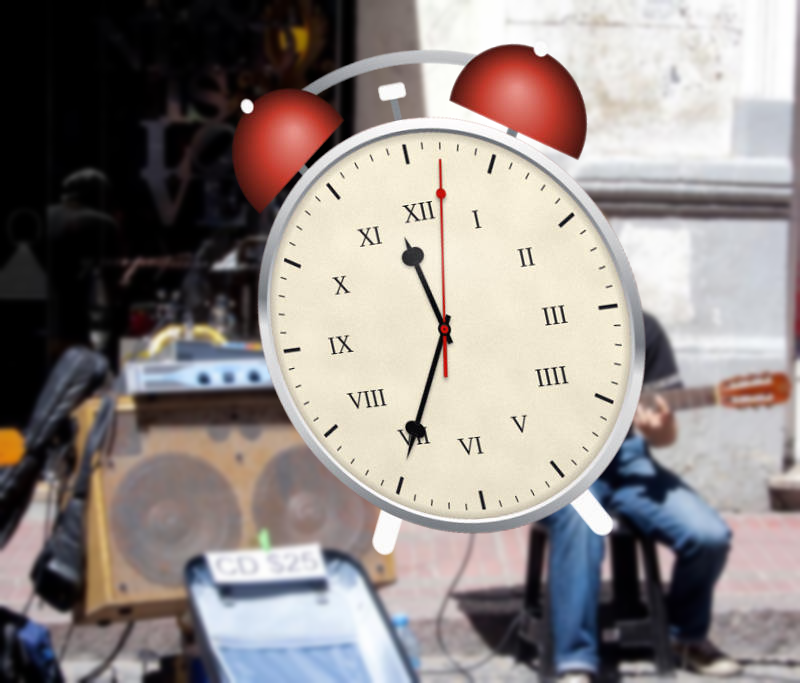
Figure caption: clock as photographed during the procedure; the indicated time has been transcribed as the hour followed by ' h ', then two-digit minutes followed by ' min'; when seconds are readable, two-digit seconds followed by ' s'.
11 h 35 min 02 s
